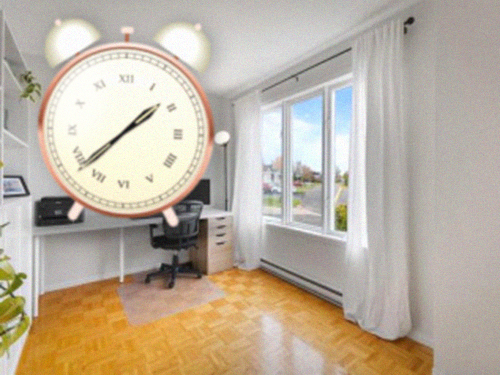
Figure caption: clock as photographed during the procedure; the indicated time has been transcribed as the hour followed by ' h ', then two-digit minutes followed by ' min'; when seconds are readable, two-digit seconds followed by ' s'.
1 h 38 min
